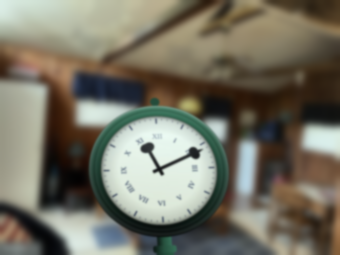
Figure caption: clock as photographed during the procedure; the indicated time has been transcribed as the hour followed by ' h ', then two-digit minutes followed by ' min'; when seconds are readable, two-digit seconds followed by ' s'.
11 h 11 min
